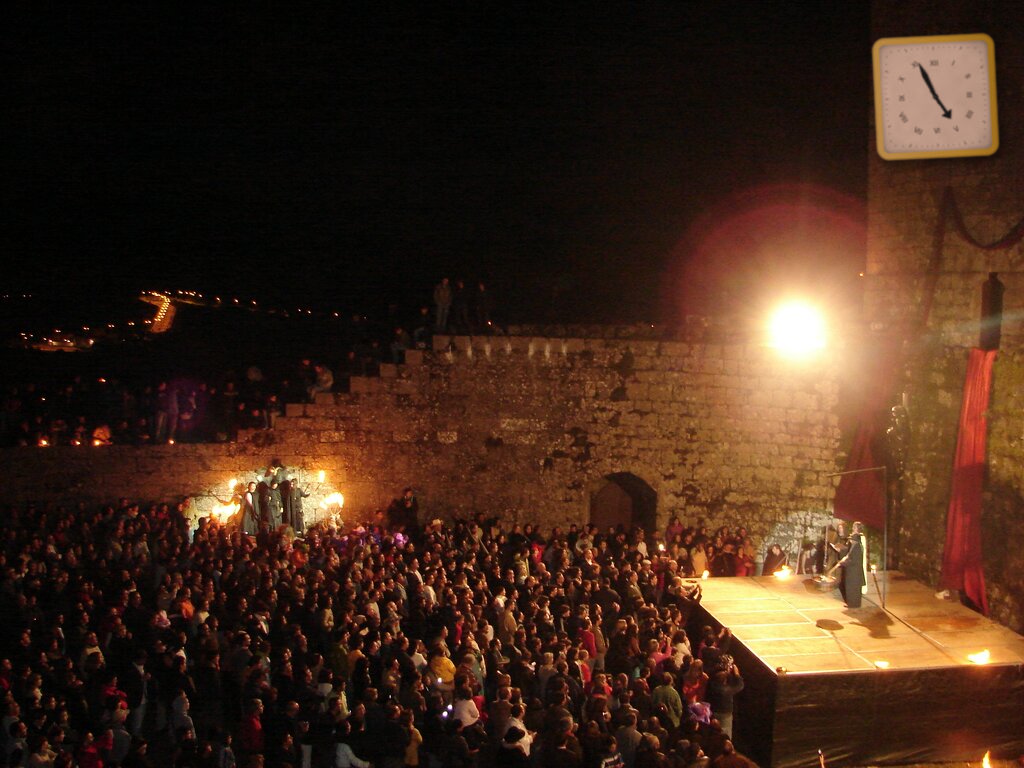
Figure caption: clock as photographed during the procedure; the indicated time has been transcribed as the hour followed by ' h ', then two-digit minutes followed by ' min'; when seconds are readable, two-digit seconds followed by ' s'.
4 h 56 min
